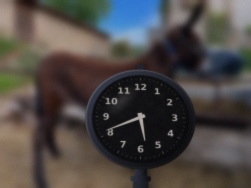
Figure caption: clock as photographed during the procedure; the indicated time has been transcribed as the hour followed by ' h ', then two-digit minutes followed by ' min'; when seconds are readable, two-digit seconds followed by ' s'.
5 h 41 min
